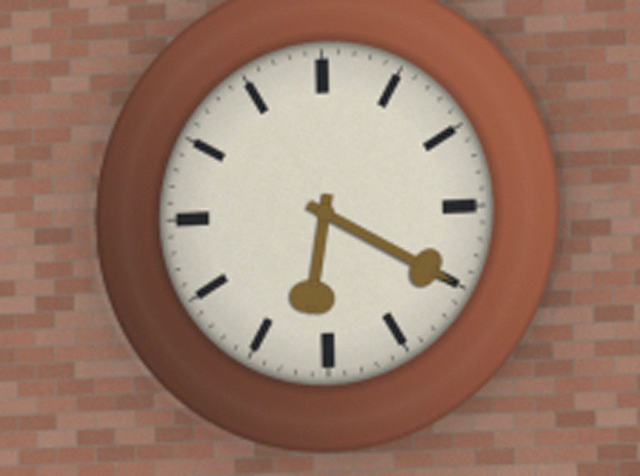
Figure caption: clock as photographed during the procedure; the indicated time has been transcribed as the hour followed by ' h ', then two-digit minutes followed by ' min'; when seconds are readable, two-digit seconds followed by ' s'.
6 h 20 min
